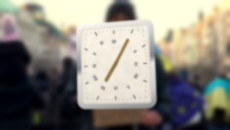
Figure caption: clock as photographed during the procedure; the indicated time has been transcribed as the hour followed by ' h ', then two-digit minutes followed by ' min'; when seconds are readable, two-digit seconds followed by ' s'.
7 h 05 min
